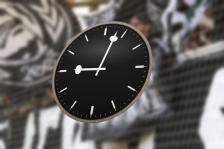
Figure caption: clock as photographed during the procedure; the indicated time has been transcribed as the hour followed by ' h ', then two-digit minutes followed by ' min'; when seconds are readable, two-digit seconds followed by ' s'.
9 h 03 min
